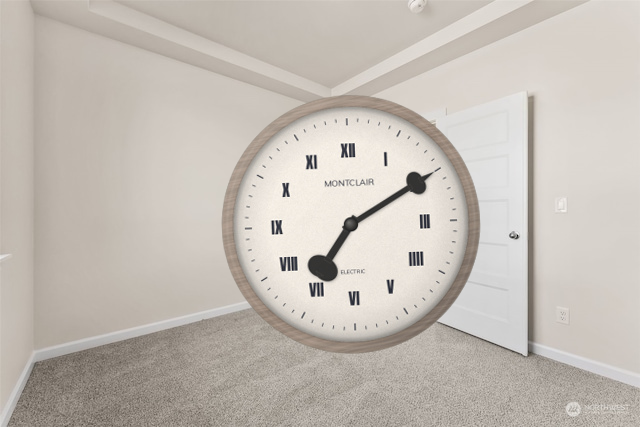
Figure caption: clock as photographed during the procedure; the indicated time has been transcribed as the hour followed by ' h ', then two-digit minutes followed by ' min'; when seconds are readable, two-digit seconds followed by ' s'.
7 h 10 min
